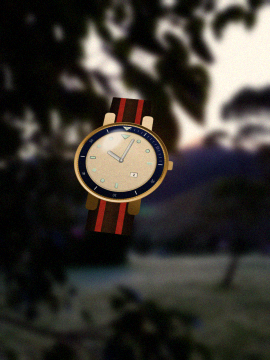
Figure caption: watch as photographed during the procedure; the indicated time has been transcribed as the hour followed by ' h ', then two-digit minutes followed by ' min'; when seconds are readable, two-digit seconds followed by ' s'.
10 h 03 min
